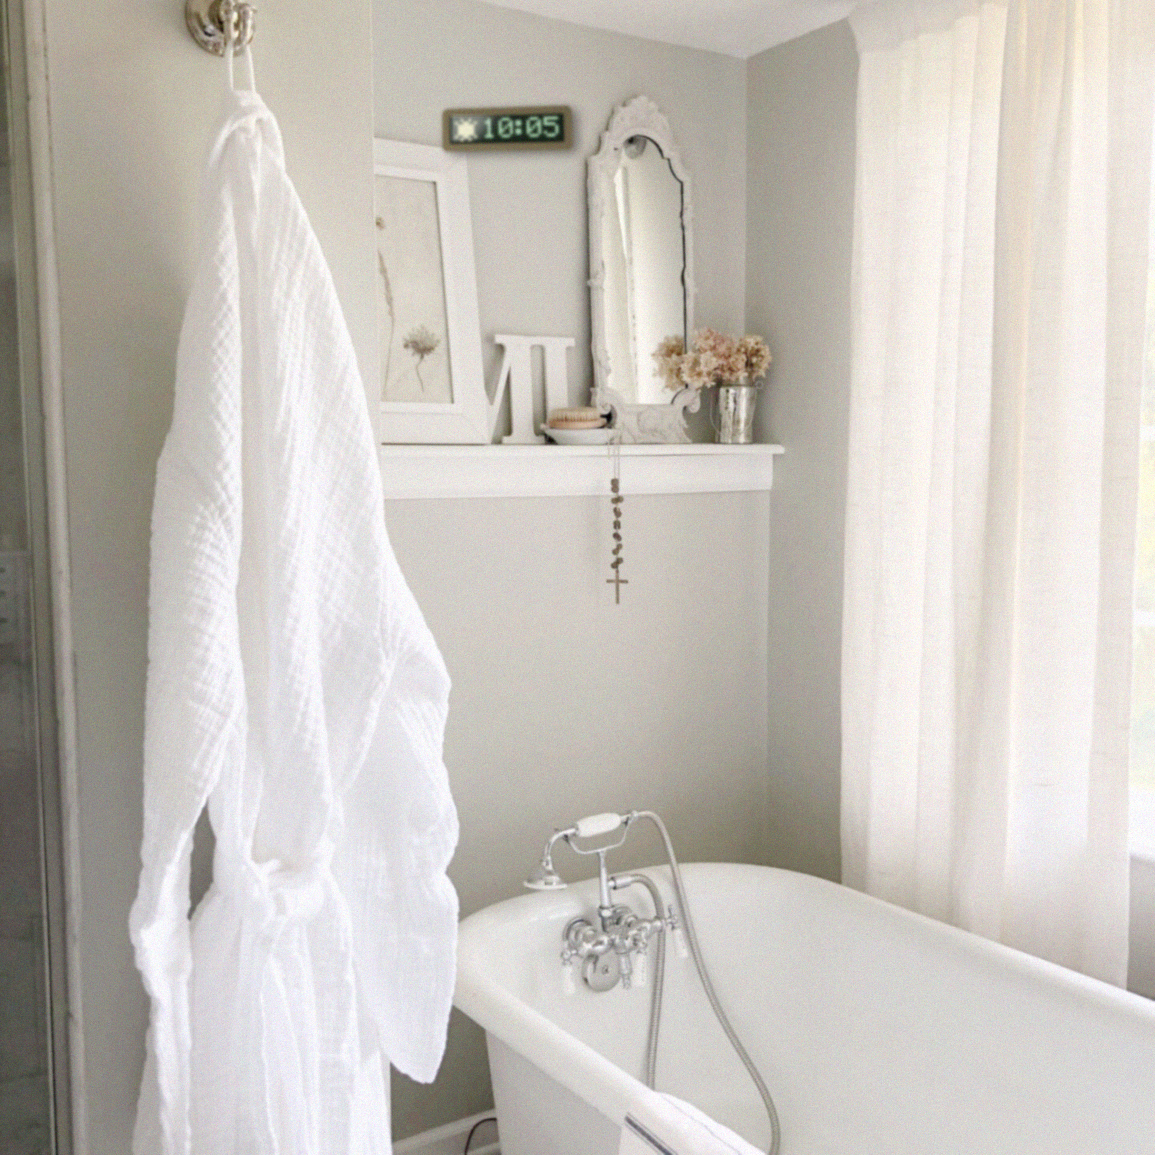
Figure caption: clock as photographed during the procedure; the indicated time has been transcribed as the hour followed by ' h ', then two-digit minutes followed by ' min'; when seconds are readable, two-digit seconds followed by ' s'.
10 h 05 min
